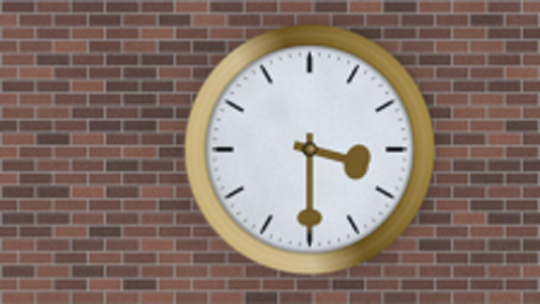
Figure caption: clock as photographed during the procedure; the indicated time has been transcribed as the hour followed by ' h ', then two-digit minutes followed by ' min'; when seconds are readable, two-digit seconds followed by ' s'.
3 h 30 min
